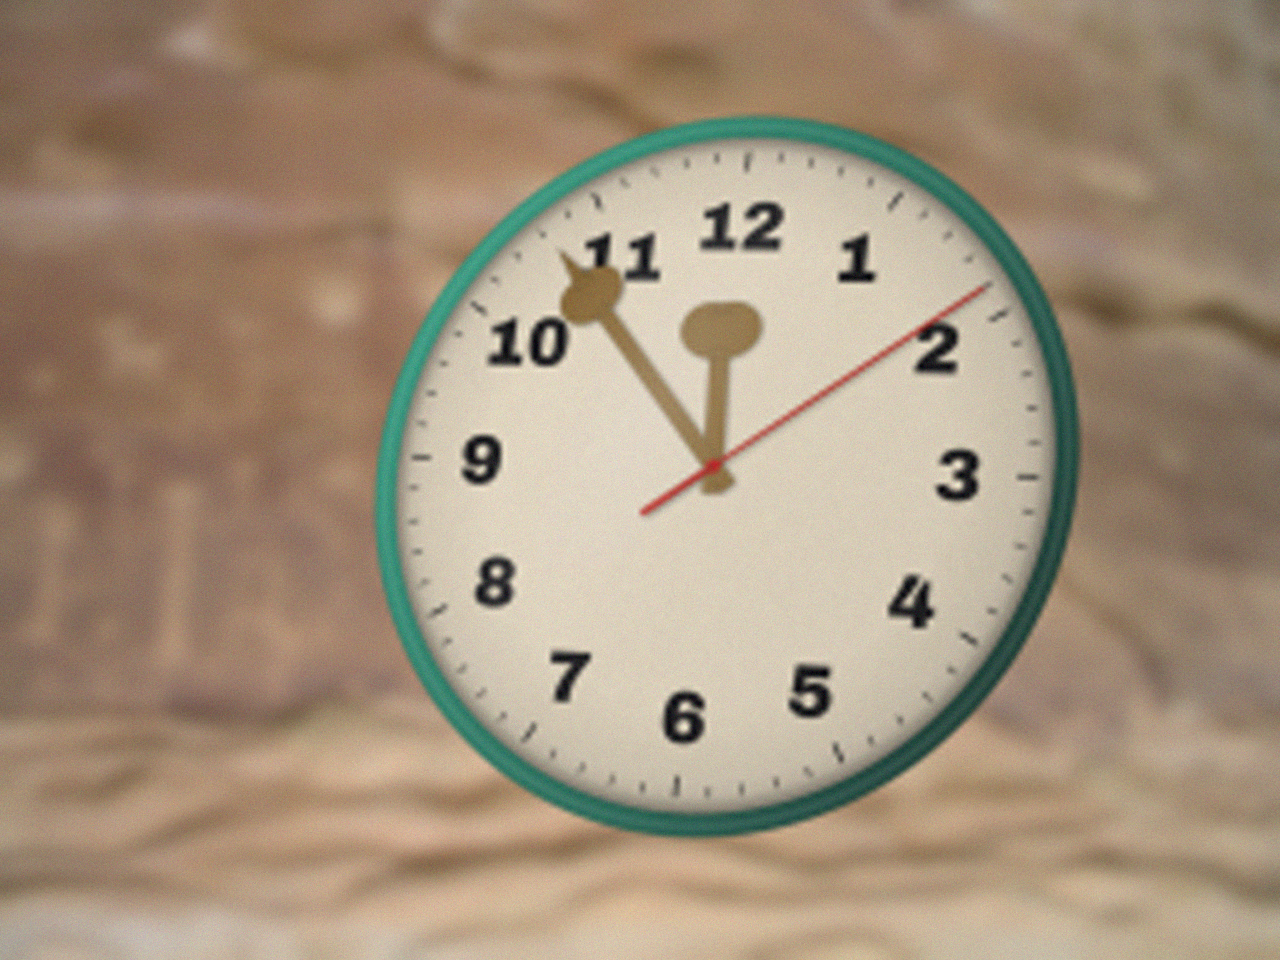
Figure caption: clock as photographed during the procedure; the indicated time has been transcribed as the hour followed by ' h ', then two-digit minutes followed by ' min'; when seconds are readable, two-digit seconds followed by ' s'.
11 h 53 min 09 s
